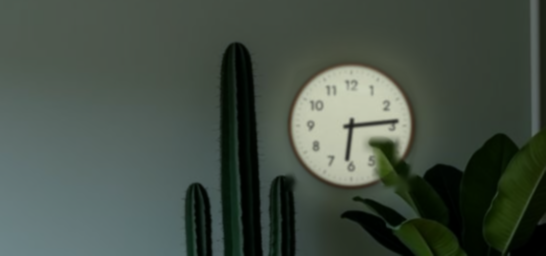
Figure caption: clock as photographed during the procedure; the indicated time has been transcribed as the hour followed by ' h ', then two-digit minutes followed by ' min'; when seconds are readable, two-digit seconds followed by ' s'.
6 h 14 min
